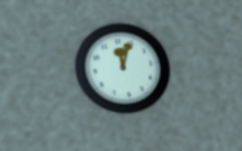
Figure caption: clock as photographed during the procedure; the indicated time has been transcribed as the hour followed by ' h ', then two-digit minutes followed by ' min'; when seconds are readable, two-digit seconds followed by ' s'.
12 h 04 min
